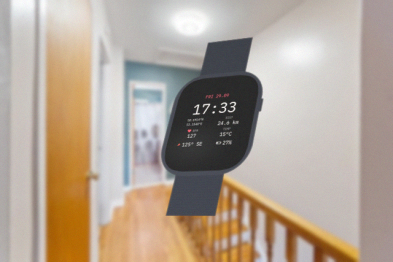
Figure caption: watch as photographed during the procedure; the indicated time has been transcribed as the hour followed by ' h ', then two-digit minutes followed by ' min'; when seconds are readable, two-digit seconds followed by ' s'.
17 h 33 min
